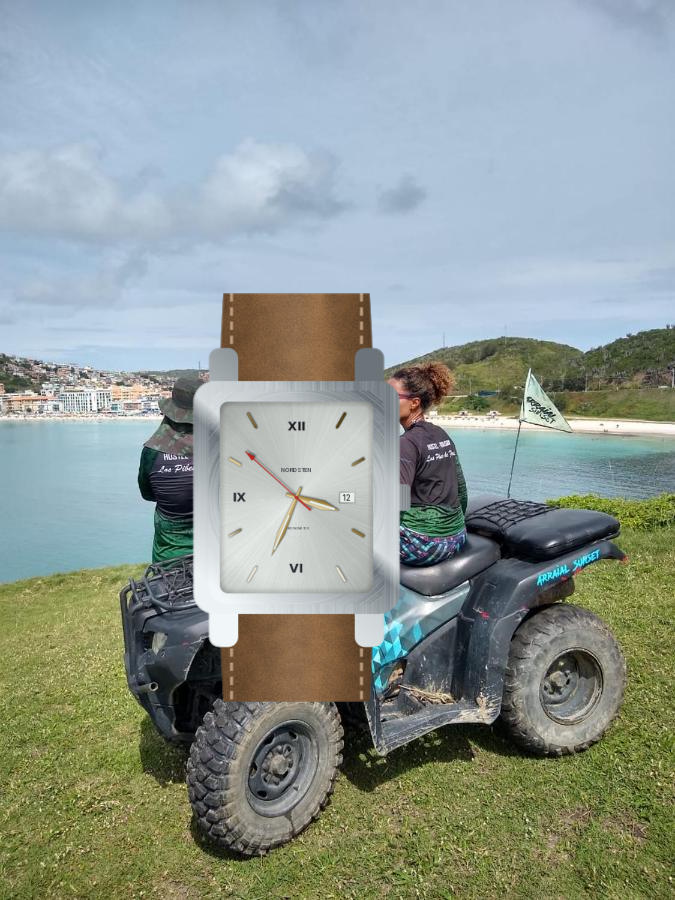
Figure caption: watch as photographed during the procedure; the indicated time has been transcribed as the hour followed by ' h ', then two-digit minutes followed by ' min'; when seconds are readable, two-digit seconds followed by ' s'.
3 h 33 min 52 s
